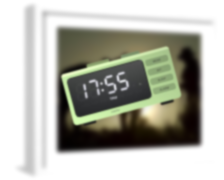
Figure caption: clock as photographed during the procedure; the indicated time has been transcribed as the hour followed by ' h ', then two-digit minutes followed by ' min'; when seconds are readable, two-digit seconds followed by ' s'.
17 h 55 min
